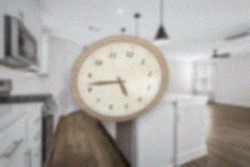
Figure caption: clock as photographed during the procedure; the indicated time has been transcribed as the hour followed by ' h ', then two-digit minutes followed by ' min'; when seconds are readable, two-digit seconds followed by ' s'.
4 h 42 min
